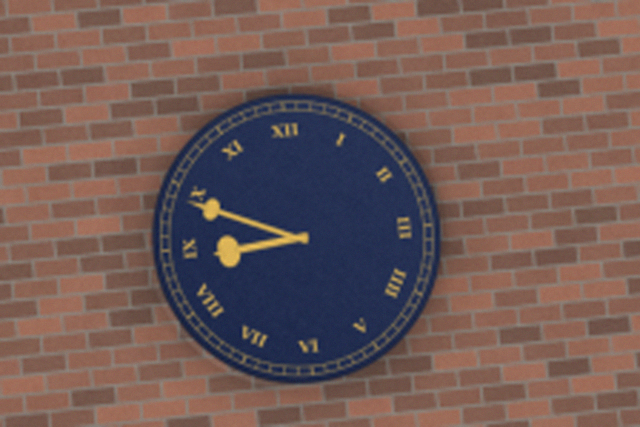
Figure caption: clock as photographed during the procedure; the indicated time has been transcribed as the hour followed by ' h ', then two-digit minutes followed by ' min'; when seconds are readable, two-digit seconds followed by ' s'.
8 h 49 min
